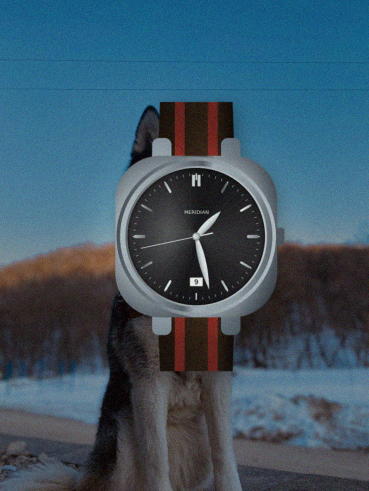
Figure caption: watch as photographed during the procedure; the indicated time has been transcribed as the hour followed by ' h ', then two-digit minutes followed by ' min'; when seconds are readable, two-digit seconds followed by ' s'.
1 h 27 min 43 s
